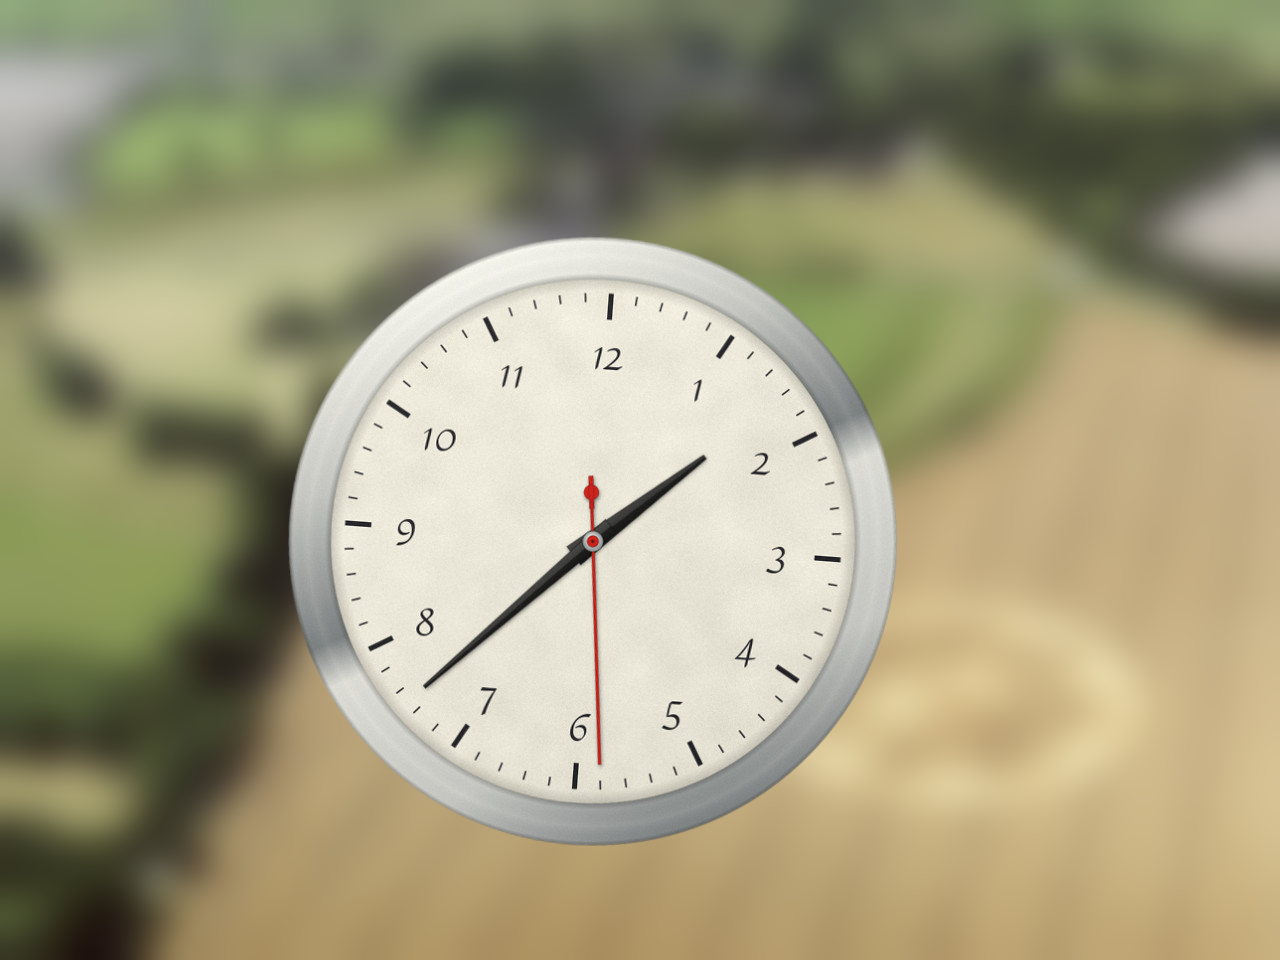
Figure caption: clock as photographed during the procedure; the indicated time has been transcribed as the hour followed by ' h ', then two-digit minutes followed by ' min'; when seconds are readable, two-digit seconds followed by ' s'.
1 h 37 min 29 s
